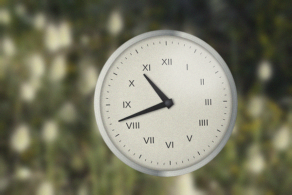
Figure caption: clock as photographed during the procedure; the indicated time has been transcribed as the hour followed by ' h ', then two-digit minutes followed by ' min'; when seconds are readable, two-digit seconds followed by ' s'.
10 h 42 min
